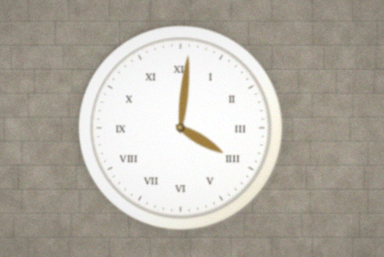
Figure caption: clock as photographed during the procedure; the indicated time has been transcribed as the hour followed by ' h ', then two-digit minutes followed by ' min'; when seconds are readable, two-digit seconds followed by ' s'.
4 h 01 min
